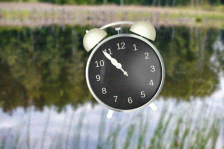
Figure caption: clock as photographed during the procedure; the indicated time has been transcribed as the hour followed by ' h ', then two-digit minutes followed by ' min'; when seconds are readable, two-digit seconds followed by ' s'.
10 h 54 min
